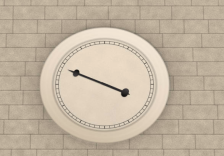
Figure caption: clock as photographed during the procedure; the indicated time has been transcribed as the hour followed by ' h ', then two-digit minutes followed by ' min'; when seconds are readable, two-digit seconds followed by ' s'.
3 h 49 min
